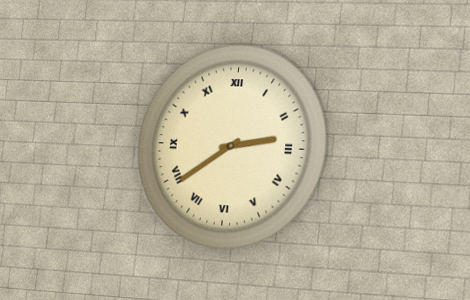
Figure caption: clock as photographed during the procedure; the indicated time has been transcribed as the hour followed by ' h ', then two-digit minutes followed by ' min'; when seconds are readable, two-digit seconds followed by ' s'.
2 h 39 min
